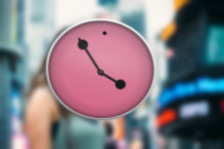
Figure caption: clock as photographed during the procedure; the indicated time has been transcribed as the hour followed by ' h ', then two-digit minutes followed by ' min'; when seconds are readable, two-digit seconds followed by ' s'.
3 h 54 min
